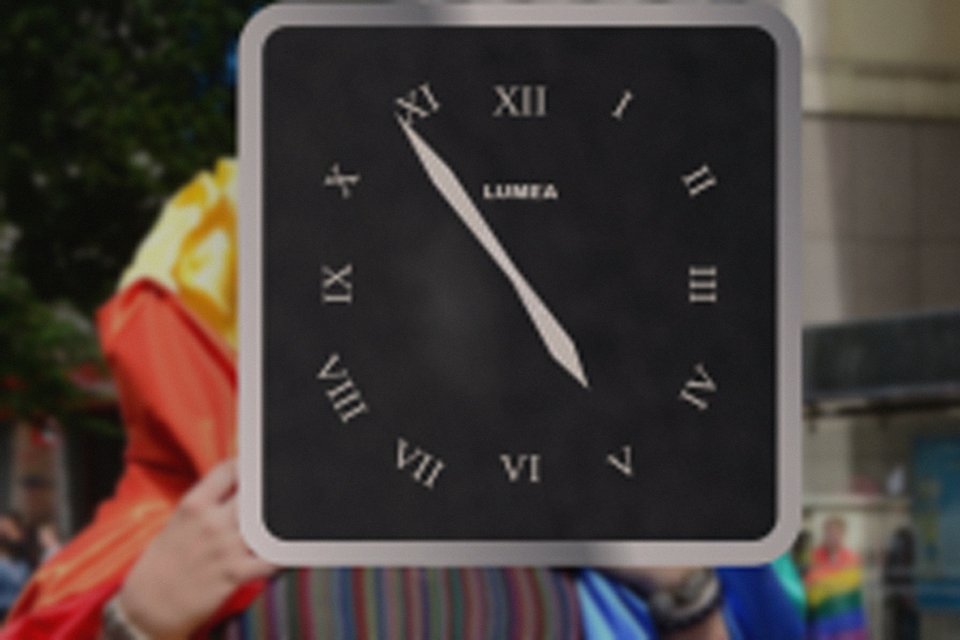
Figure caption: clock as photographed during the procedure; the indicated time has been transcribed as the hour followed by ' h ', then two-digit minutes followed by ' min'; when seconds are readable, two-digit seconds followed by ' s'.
4 h 54 min
